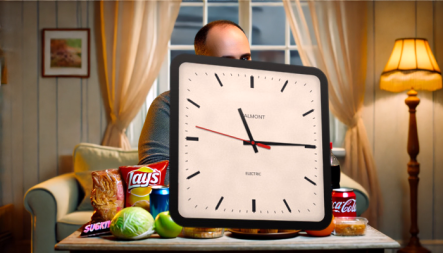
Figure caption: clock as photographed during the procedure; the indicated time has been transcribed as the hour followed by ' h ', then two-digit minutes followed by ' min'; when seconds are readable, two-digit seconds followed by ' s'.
11 h 14 min 47 s
